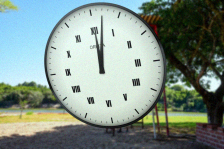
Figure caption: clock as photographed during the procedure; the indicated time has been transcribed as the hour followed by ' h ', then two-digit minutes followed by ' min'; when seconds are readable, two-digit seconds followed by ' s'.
12 h 02 min
